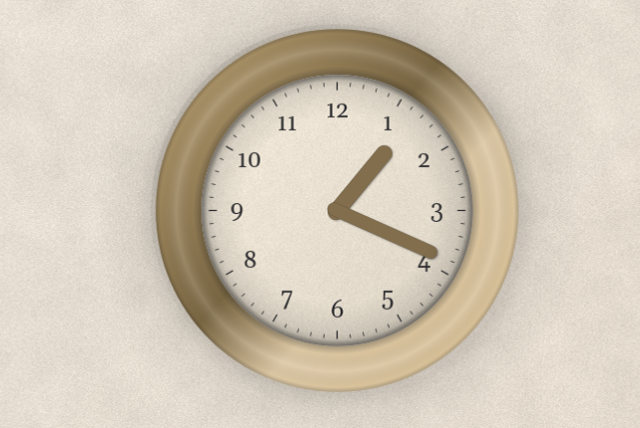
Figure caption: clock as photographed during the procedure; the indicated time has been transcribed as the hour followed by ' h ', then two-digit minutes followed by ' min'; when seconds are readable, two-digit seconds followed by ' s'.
1 h 19 min
